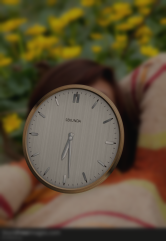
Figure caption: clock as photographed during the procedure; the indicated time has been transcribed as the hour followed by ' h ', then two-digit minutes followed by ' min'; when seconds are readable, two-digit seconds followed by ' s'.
6 h 29 min
